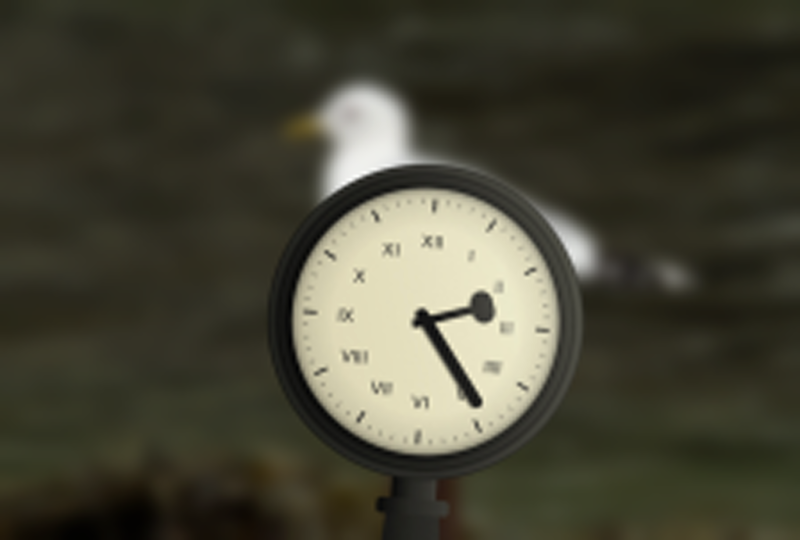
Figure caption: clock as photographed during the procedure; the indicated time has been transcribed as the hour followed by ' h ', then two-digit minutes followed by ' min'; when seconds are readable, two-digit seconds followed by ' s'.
2 h 24 min
